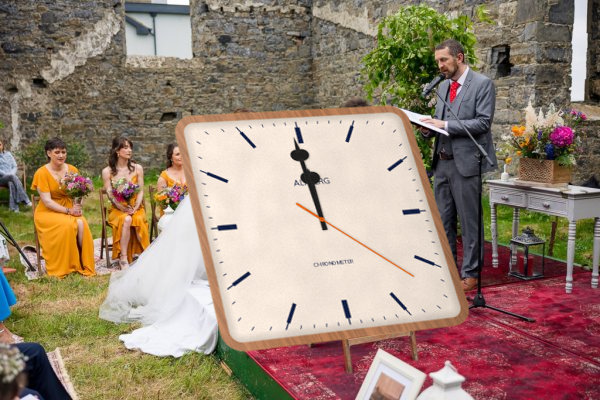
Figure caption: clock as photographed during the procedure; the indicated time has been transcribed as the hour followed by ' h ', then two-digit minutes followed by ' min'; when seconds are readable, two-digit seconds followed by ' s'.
11 h 59 min 22 s
